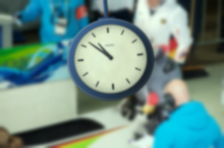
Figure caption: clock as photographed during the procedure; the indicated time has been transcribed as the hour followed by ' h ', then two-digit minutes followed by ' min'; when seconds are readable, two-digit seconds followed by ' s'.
10 h 52 min
